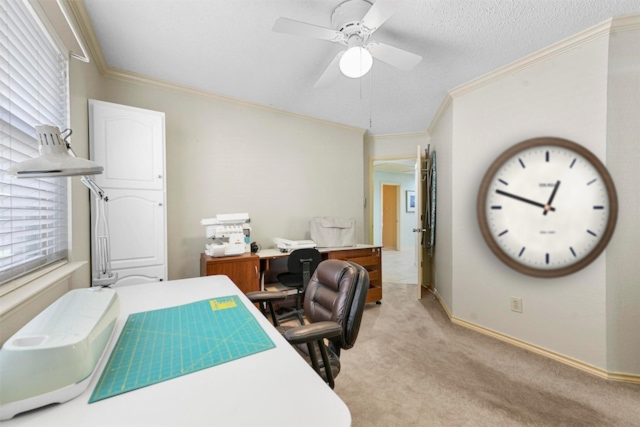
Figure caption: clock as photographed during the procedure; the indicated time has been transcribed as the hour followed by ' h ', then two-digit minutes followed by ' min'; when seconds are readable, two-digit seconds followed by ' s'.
12 h 48 min
